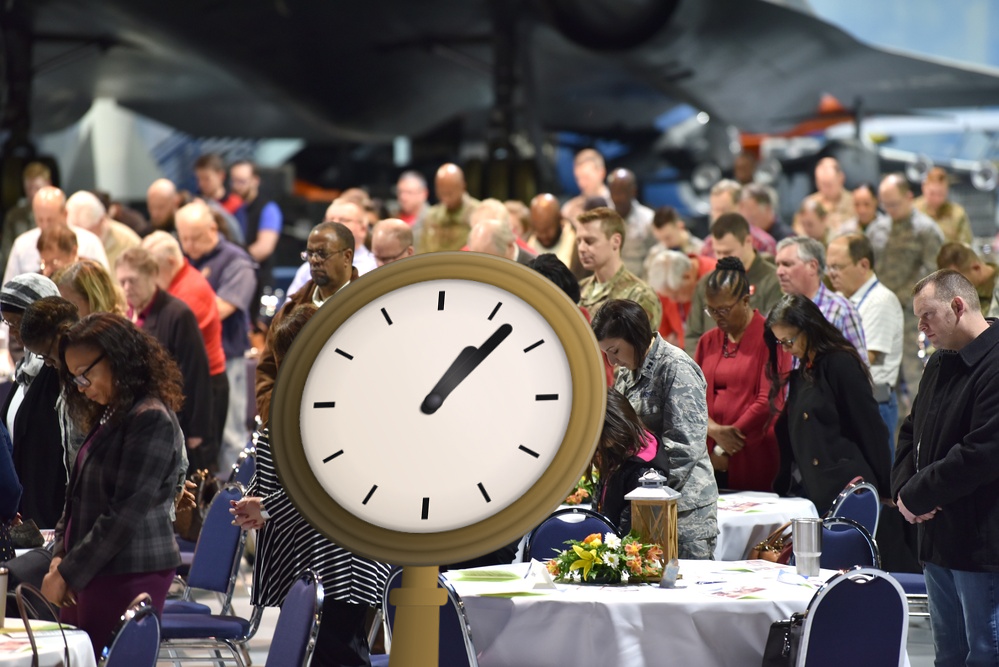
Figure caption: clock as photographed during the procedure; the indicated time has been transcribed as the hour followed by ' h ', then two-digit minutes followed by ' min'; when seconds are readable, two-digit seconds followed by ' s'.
1 h 07 min
